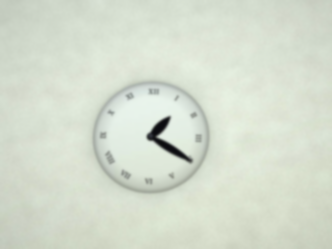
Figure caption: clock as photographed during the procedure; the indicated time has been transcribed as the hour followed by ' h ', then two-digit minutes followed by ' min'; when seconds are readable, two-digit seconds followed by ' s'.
1 h 20 min
